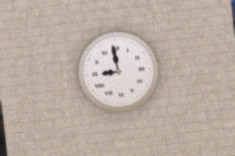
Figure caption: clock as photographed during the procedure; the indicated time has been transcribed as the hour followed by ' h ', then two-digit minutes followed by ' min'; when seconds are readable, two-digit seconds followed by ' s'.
8 h 59 min
